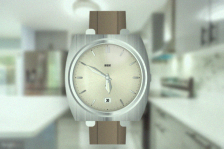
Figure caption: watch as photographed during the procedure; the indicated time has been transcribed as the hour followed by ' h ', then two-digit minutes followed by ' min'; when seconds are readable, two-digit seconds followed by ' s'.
5 h 50 min
